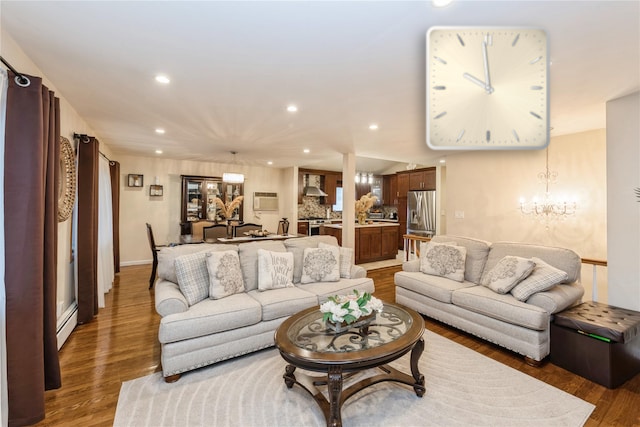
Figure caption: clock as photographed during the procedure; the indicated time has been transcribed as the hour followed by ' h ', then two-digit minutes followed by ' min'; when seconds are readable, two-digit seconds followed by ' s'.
9 h 59 min
